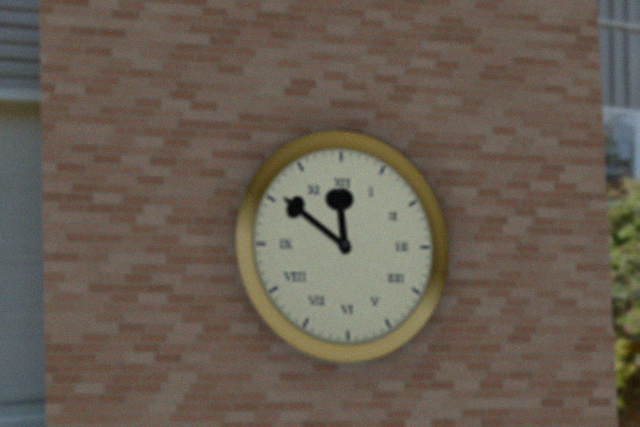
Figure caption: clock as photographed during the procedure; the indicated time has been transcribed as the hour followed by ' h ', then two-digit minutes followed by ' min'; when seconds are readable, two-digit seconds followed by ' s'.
11 h 51 min
